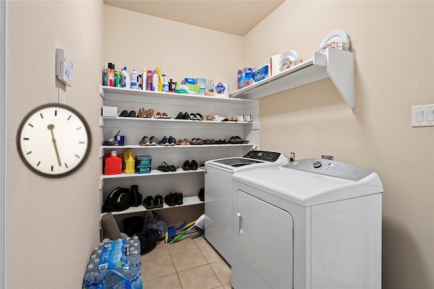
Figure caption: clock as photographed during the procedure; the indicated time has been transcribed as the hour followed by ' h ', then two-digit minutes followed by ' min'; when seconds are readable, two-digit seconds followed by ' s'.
11 h 27 min
